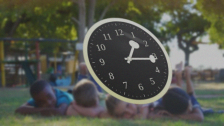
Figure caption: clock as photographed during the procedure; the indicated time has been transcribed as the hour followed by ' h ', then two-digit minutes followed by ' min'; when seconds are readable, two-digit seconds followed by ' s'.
1 h 16 min
